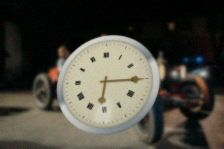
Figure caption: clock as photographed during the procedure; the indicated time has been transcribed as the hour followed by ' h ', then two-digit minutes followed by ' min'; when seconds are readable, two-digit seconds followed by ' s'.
6 h 15 min
